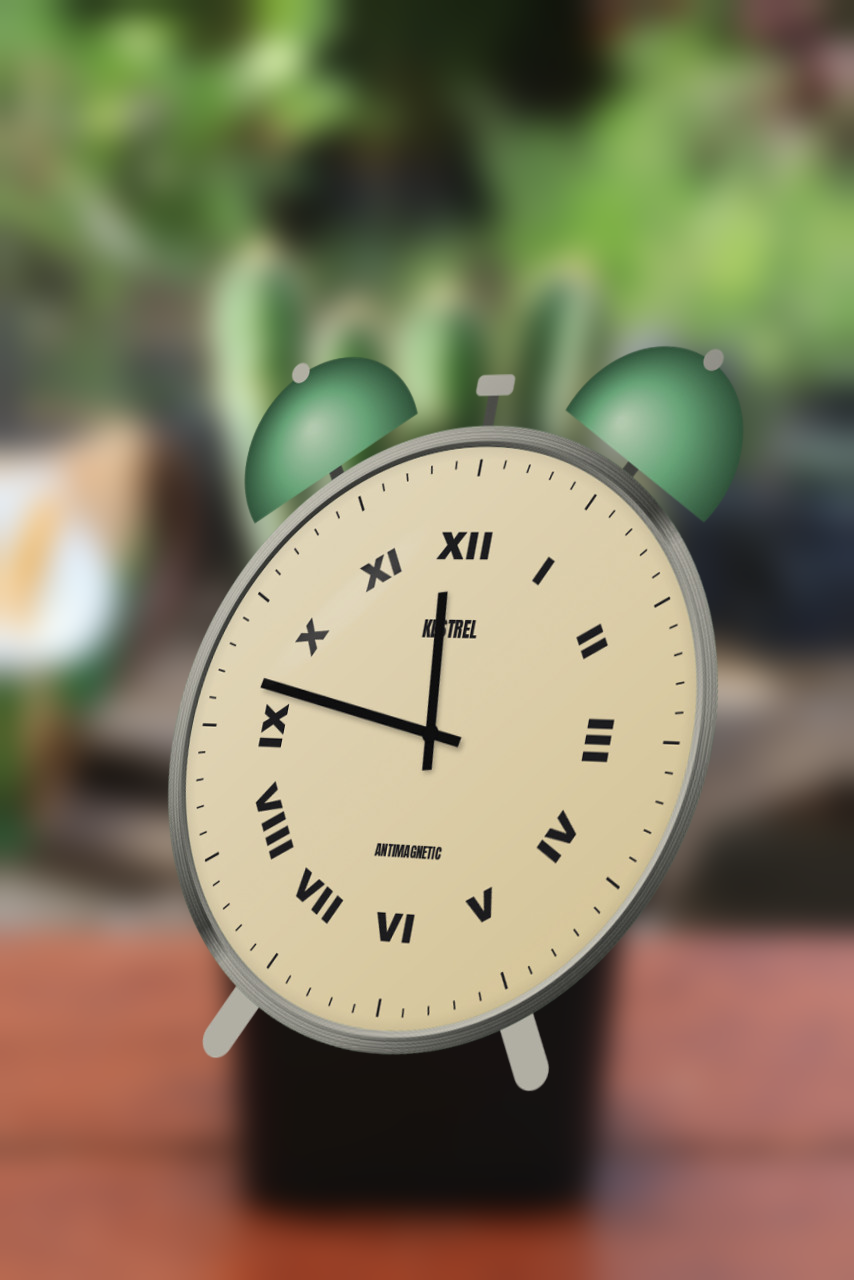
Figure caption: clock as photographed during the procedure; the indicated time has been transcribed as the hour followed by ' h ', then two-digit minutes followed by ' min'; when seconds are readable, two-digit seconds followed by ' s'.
11 h 47 min
